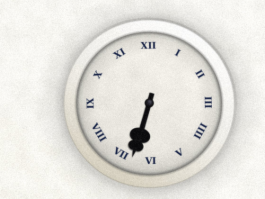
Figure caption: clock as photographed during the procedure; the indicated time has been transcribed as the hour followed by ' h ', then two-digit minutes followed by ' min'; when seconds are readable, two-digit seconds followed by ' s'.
6 h 33 min
